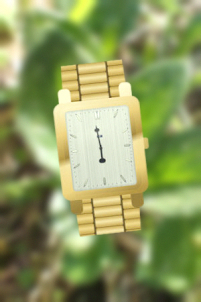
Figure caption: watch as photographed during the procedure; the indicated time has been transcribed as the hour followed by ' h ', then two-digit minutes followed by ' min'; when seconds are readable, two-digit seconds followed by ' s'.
5 h 59 min
